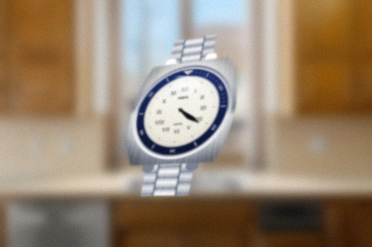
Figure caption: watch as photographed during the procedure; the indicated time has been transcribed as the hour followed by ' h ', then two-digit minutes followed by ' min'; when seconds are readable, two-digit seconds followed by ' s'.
4 h 21 min
